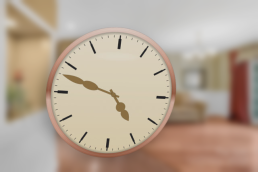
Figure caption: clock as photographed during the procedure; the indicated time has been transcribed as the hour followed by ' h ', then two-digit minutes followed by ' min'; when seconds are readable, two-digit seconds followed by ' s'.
4 h 48 min
